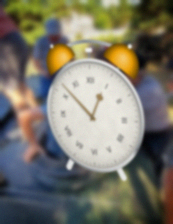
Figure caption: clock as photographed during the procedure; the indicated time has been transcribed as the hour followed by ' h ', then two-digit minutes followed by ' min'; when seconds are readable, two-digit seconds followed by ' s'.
12 h 52 min
